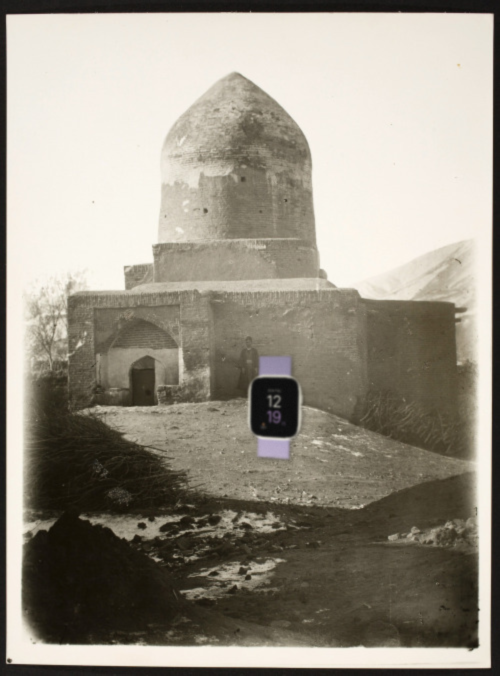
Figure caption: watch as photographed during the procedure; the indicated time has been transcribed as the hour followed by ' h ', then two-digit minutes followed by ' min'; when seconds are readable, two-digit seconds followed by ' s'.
12 h 19 min
